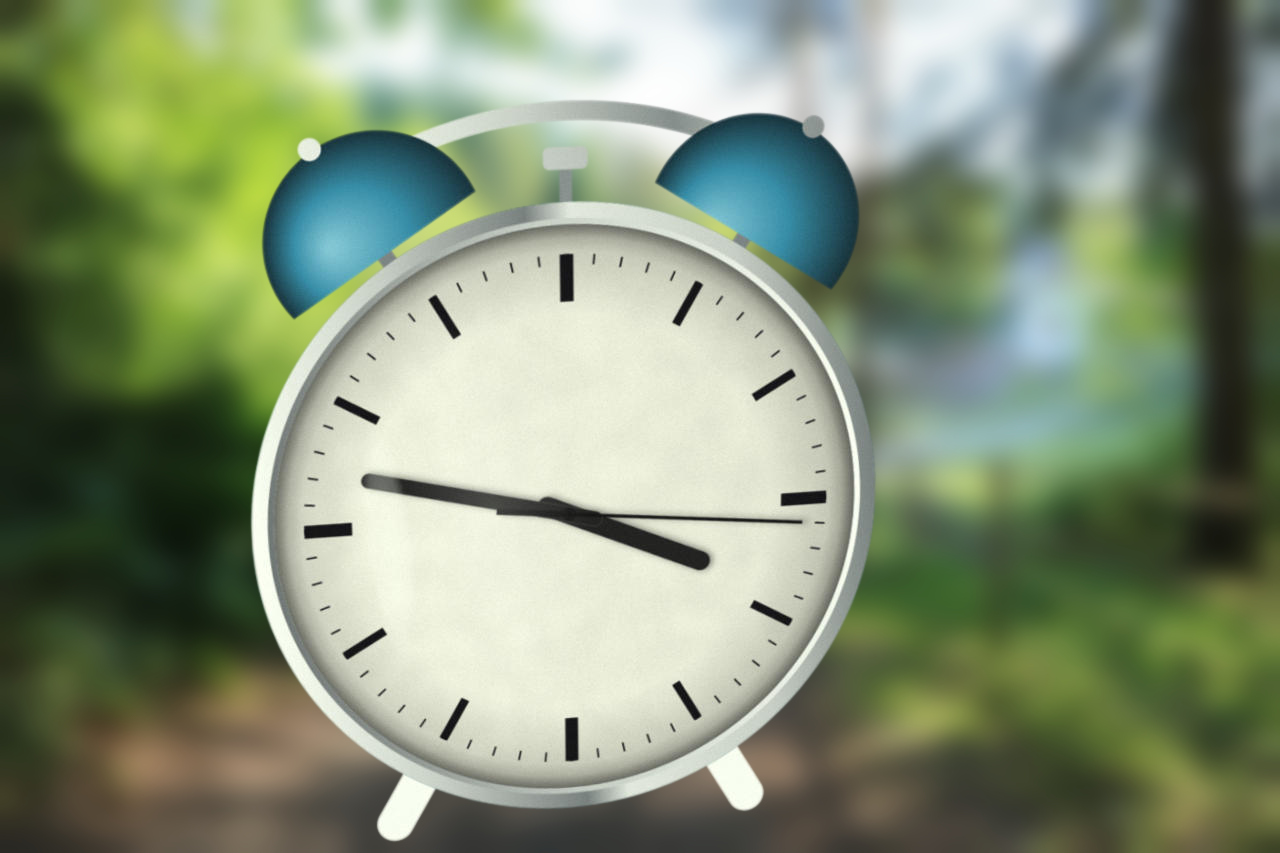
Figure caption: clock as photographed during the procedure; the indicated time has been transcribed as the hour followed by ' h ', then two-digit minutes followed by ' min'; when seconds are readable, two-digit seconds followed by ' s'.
3 h 47 min 16 s
